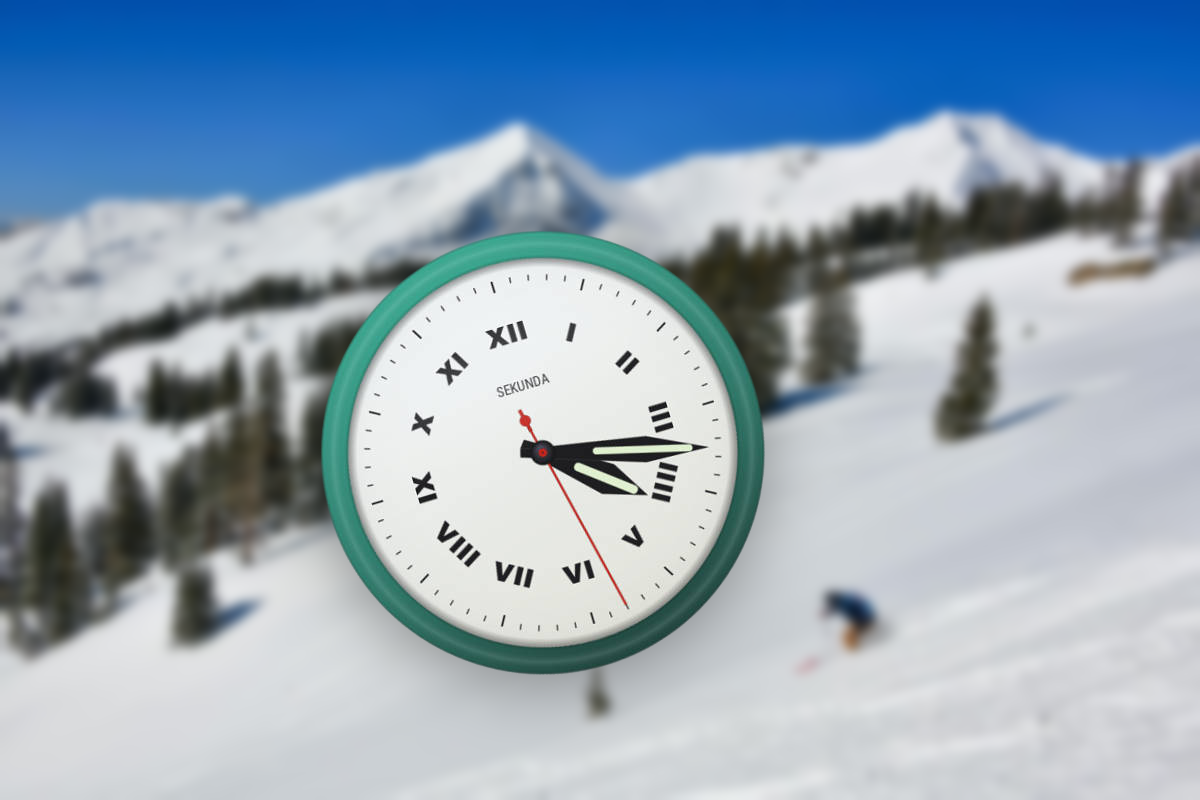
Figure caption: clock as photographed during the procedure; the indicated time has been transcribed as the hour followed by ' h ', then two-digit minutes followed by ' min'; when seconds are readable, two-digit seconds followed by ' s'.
4 h 17 min 28 s
